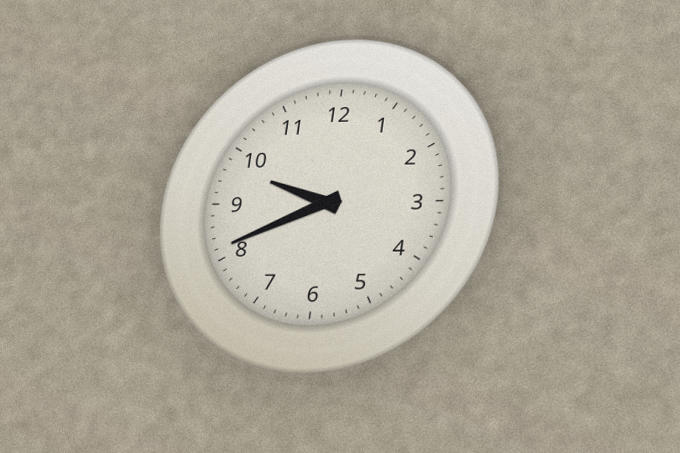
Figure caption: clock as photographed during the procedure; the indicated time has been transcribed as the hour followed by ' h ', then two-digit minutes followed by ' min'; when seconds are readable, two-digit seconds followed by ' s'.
9 h 41 min
